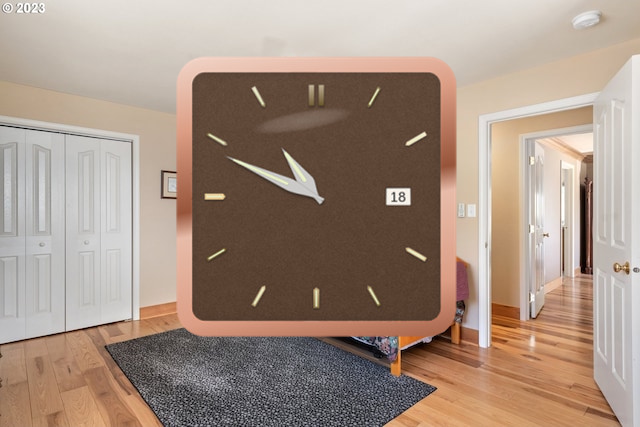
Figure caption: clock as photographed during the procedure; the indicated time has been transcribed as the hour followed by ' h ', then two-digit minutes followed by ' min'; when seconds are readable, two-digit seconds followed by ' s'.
10 h 49 min
